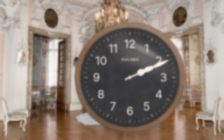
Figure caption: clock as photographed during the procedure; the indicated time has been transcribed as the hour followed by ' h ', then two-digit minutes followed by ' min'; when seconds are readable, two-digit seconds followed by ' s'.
2 h 11 min
